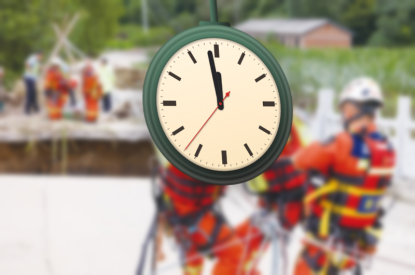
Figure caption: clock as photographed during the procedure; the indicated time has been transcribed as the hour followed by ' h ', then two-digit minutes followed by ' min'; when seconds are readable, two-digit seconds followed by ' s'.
11 h 58 min 37 s
